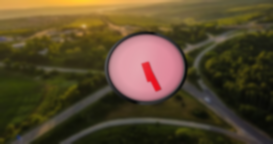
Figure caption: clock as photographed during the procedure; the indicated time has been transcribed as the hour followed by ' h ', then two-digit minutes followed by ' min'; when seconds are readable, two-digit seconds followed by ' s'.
5 h 26 min
